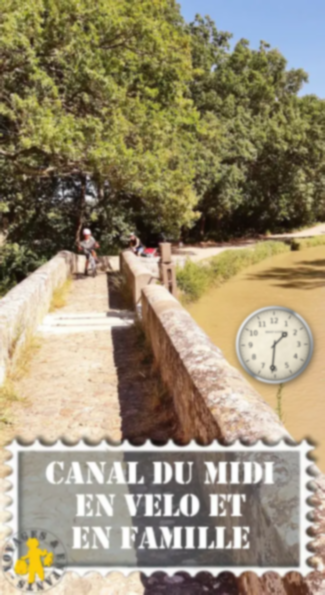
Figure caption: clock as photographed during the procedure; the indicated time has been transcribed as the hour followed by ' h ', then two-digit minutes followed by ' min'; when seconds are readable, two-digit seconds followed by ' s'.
1 h 31 min
